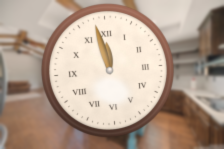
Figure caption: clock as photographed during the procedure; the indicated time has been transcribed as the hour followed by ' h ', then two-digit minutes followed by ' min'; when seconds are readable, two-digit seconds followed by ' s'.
11 h 58 min
